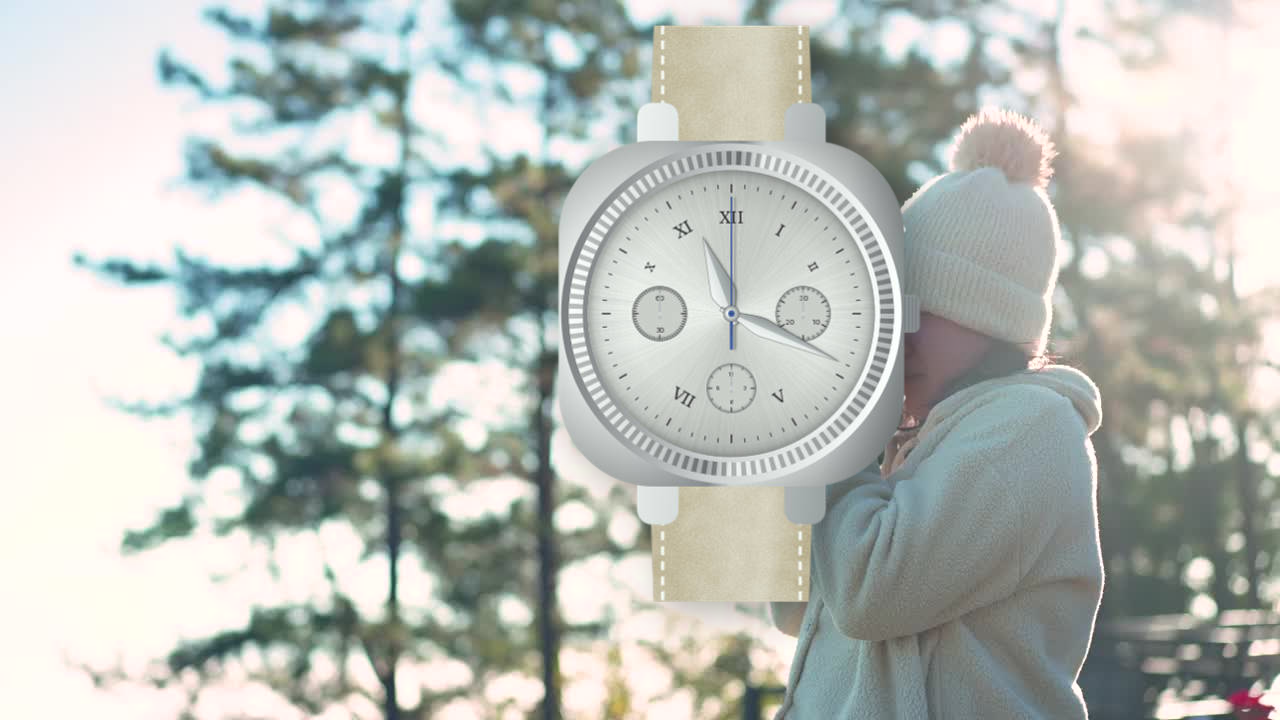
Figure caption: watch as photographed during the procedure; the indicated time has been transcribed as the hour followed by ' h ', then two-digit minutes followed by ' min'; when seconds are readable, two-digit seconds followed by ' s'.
11 h 19 min
